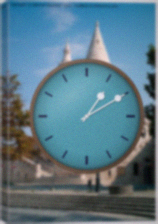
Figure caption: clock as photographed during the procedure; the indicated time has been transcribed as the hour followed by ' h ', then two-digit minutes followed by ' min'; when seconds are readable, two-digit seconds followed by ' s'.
1 h 10 min
